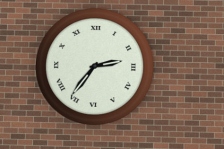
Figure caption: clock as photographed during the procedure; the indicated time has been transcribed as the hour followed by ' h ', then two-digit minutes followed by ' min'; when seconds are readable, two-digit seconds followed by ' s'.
2 h 36 min
